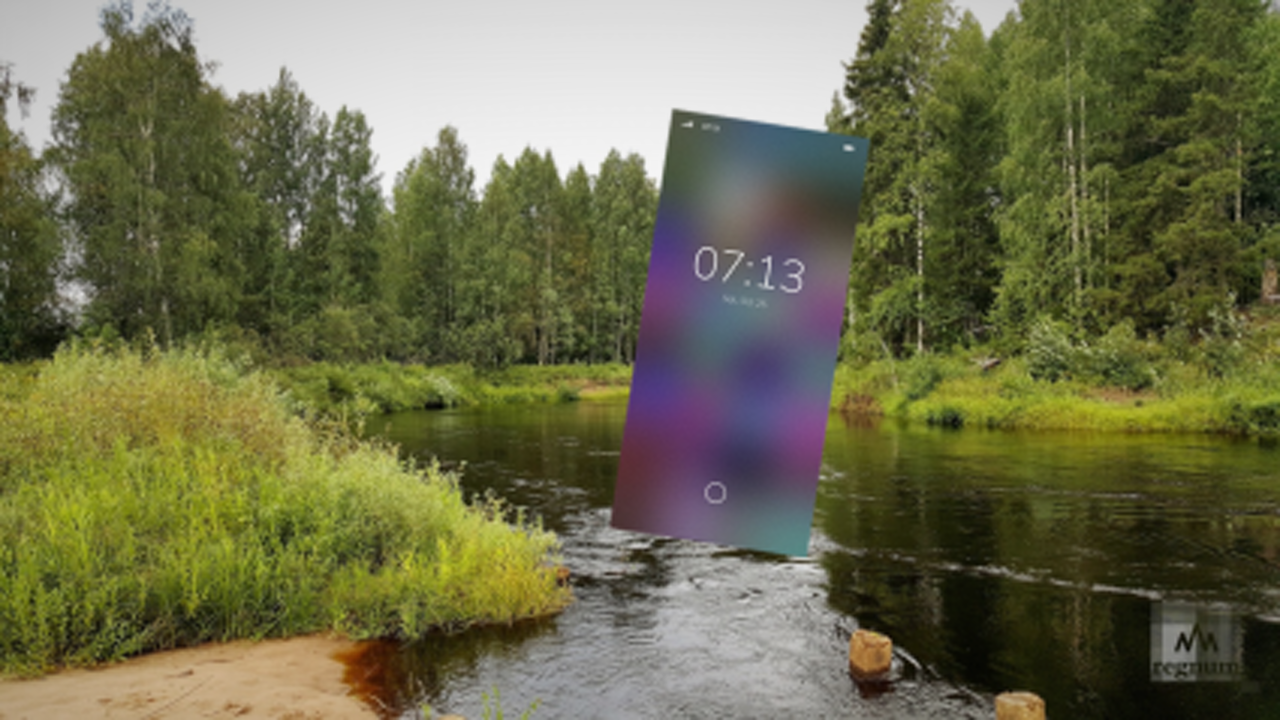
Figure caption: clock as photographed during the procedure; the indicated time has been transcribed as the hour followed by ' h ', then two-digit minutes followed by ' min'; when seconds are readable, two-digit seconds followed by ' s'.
7 h 13 min
